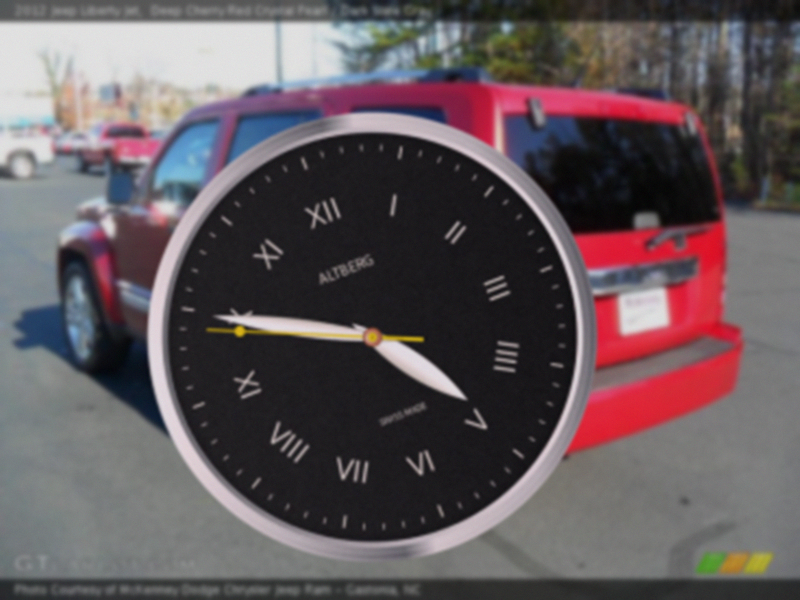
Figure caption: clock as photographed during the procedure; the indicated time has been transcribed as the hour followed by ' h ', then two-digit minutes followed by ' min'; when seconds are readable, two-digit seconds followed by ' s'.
4 h 49 min 49 s
